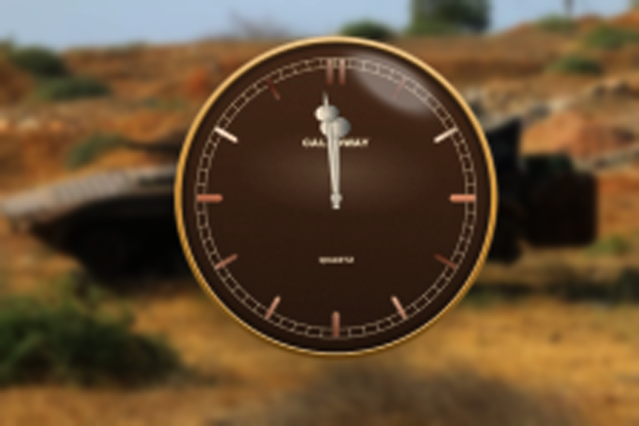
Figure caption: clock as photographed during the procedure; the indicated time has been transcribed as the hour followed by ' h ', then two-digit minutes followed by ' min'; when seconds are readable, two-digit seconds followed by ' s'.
11 h 59 min
